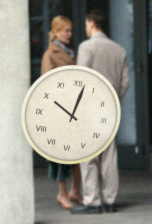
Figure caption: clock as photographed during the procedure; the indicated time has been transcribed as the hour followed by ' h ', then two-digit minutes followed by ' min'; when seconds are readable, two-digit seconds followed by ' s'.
10 h 02 min
